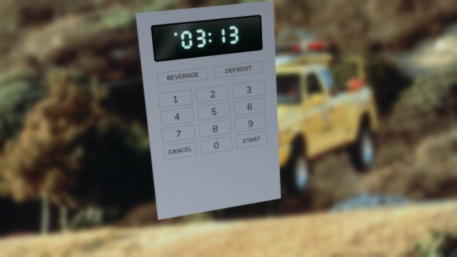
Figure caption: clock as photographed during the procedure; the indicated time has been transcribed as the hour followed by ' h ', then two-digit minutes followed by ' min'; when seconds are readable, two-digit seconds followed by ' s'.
3 h 13 min
